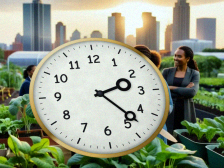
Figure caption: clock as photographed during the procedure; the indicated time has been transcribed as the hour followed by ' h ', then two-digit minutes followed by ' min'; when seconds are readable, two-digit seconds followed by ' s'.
2 h 23 min
